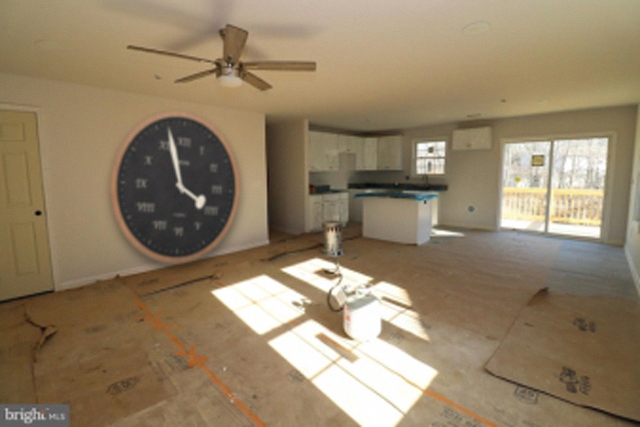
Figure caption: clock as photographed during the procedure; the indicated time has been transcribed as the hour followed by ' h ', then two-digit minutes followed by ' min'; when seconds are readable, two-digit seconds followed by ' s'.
3 h 57 min
